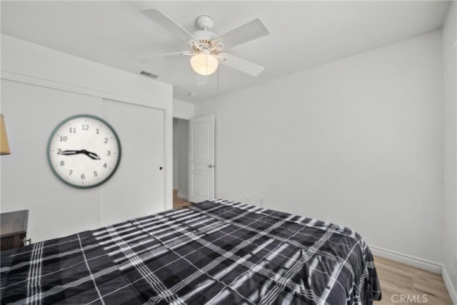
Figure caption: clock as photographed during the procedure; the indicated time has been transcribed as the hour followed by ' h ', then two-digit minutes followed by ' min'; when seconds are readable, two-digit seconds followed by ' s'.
3 h 44 min
